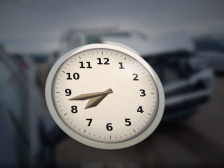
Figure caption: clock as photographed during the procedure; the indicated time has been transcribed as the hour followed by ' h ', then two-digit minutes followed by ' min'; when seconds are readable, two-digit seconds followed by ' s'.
7 h 43 min
